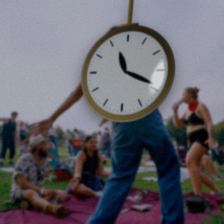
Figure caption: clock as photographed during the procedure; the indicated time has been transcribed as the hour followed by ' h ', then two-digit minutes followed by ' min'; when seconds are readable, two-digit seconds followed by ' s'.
11 h 19 min
